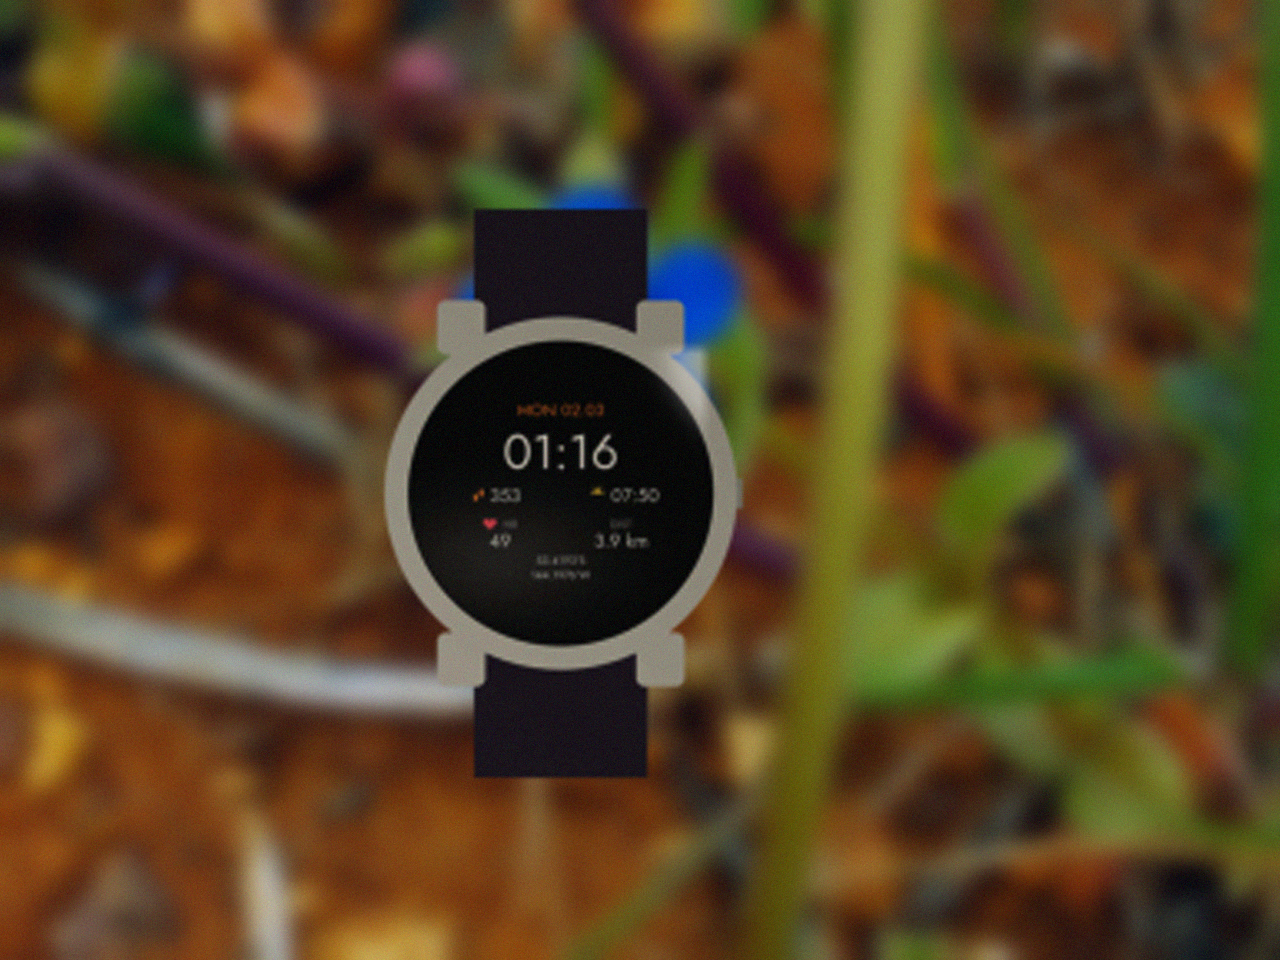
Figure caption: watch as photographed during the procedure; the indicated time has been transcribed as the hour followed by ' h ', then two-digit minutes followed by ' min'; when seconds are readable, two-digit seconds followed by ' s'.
1 h 16 min
